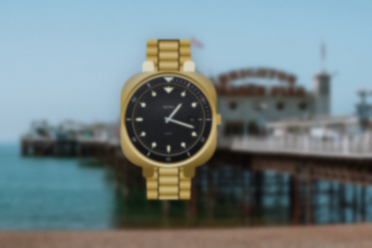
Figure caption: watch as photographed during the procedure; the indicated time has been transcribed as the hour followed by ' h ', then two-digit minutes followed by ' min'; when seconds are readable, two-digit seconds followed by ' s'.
1 h 18 min
